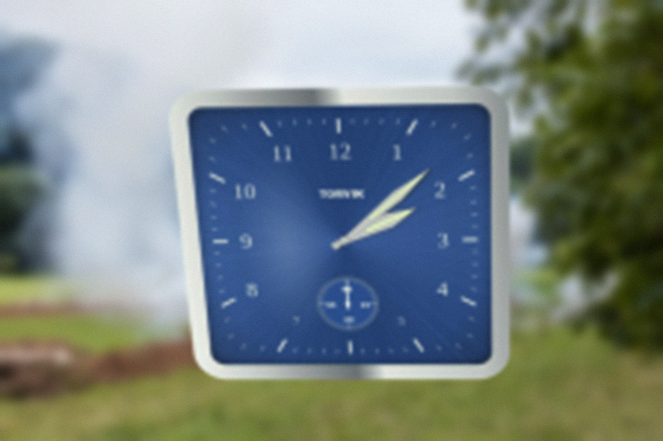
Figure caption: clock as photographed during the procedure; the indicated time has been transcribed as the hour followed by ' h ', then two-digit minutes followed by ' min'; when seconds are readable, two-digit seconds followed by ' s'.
2 h 08 min
